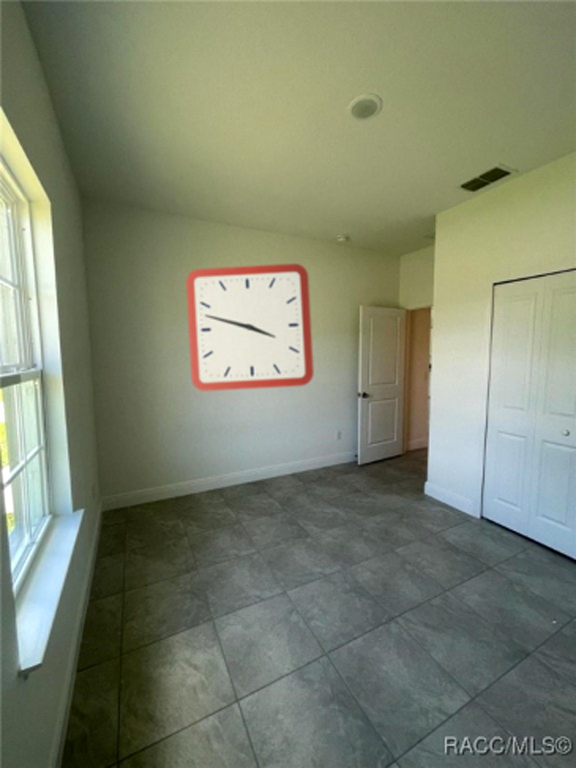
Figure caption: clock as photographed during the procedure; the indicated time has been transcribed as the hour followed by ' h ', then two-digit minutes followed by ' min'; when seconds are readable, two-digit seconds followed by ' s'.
3 h 48 min
